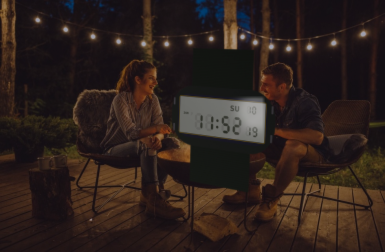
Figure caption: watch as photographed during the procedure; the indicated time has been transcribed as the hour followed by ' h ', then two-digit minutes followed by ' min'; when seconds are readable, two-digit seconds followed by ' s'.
11 h 52 min 19 s
